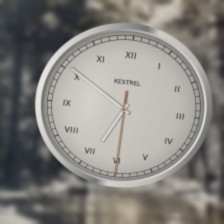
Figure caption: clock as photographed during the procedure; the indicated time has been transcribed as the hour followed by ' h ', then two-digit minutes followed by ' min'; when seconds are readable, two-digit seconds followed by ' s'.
6 h 50 min 30 s
